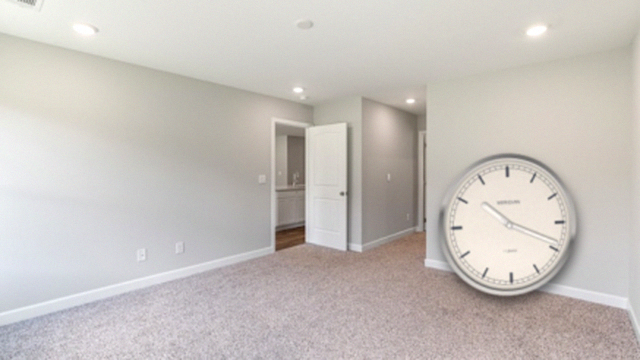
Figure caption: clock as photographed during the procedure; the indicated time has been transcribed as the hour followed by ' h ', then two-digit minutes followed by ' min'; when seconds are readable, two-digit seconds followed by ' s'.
10 h 19 min
